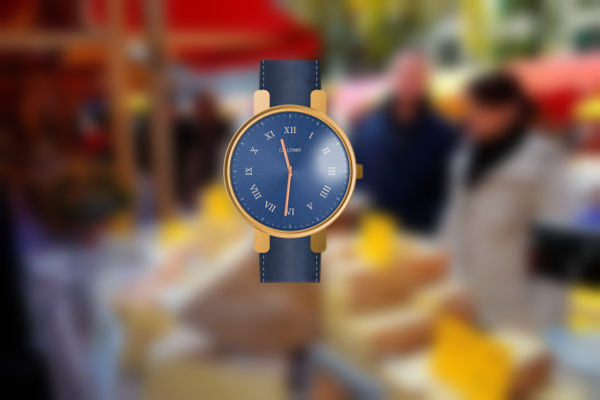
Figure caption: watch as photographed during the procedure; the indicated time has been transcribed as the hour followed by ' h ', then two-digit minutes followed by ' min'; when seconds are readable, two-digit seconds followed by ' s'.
11 h 31 min
